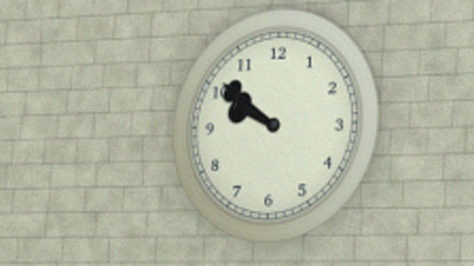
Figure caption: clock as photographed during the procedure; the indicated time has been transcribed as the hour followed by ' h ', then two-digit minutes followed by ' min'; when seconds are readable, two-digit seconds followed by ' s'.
9 h 51 min
